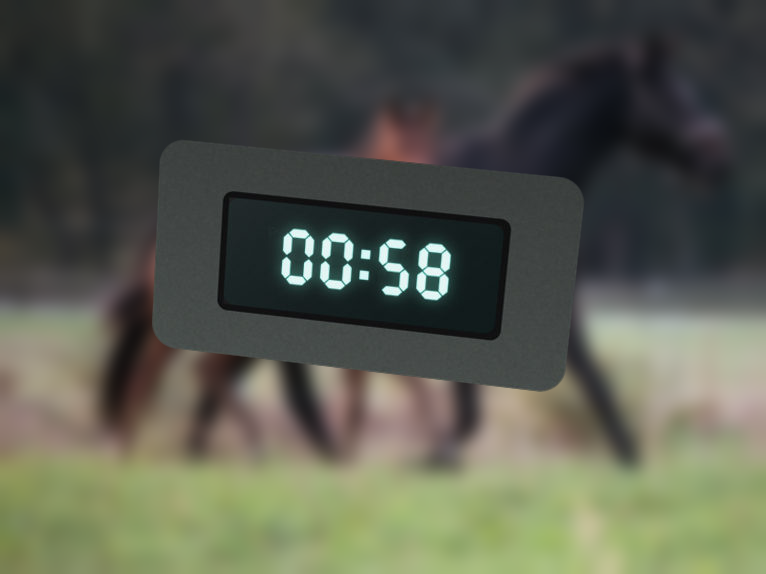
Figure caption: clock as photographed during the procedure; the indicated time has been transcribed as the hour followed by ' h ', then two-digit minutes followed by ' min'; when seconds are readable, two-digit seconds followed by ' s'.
0 h 58 min
